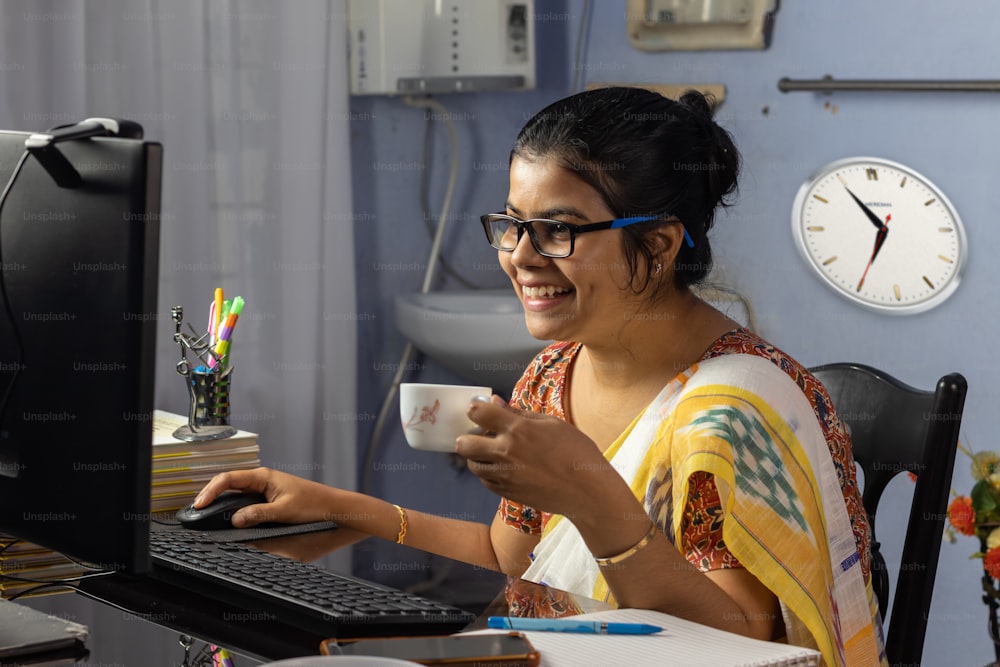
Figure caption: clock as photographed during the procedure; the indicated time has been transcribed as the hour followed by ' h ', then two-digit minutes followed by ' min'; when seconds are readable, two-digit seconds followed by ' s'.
6 h 54 min 35 s
